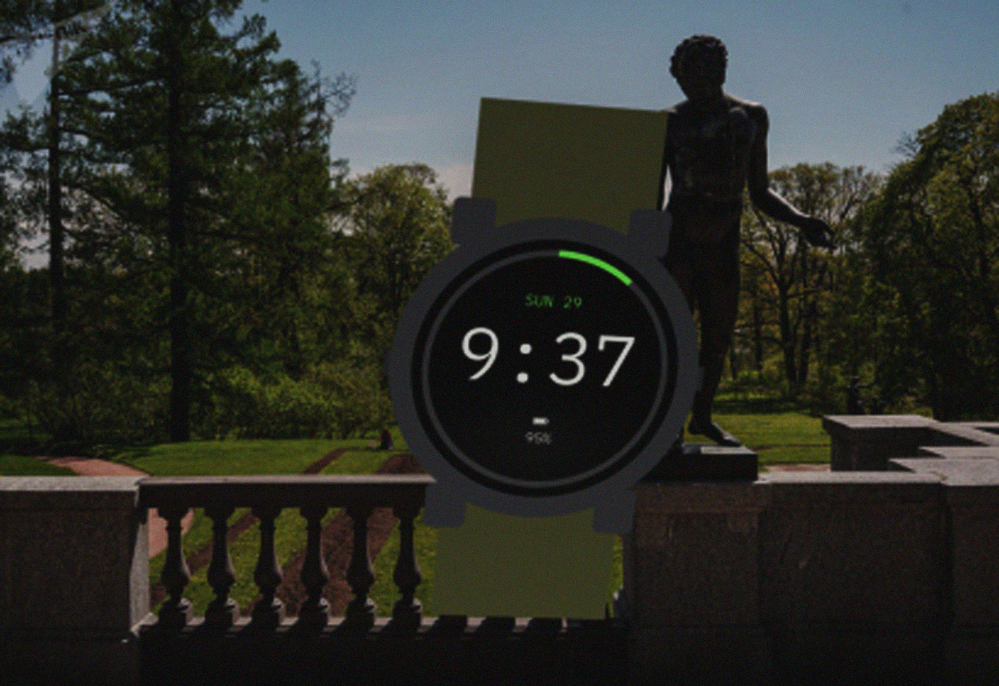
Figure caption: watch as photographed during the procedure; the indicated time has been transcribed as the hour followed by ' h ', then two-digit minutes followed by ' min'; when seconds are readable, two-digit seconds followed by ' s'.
9 h 37 min
